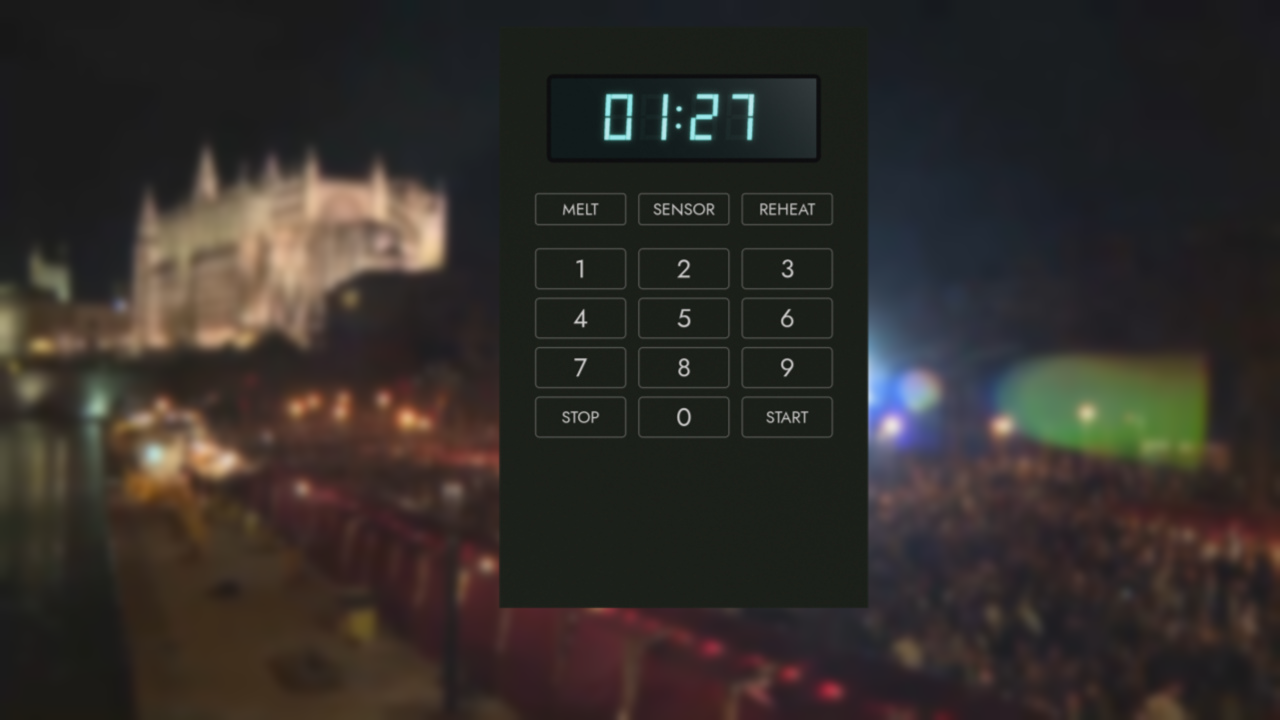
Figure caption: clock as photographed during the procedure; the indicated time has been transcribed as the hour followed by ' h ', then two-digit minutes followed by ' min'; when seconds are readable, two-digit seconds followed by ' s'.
1 h 27 min
